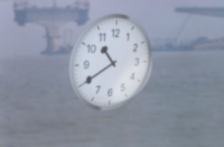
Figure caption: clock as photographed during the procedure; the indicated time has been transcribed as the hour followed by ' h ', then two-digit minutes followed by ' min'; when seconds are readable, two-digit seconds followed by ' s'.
10 h 40 min
